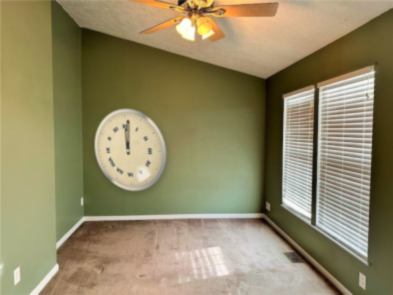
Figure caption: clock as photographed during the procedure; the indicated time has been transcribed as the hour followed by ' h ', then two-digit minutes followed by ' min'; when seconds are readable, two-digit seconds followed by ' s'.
12 h 01 min
